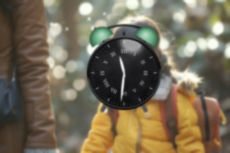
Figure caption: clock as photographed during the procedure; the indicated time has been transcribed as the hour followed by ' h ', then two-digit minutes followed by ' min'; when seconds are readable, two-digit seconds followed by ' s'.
11 h 31 min
